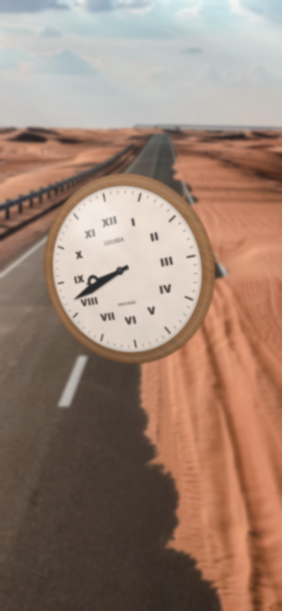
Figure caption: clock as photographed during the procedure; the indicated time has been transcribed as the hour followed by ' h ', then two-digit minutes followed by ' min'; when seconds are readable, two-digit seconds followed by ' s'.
8 h 42 min
